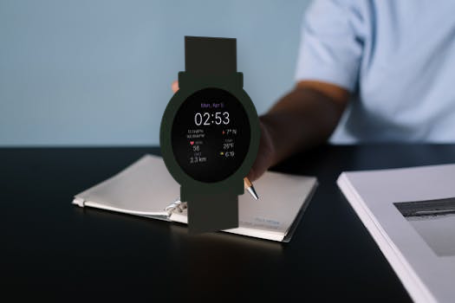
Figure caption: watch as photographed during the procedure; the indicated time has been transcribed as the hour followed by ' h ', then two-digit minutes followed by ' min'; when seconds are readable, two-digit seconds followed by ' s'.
2 h 53 min
